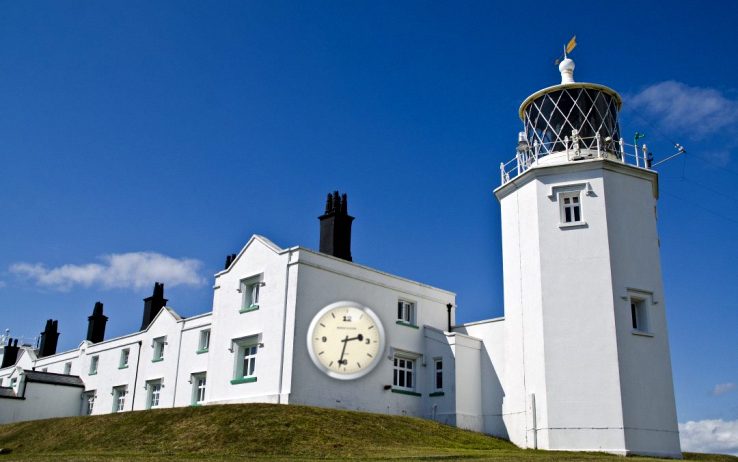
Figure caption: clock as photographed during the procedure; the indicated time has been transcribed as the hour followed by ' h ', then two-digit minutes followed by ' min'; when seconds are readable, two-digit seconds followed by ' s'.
2 h 32 min
